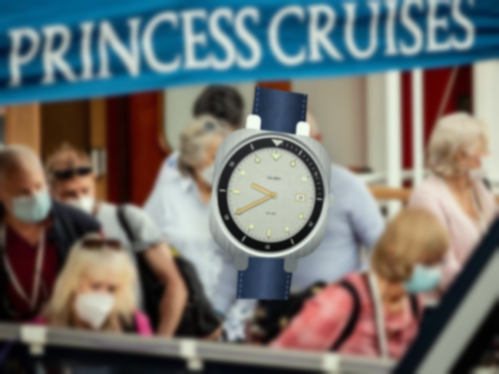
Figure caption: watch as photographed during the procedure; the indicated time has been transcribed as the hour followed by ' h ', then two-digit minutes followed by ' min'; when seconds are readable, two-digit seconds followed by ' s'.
9 h 40 min
